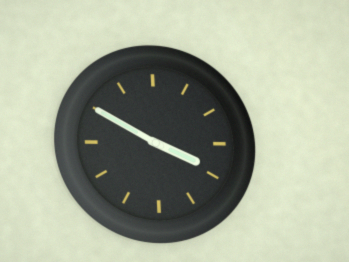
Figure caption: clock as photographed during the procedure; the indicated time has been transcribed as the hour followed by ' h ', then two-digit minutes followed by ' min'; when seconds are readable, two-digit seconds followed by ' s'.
3 h 50 min
